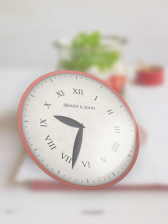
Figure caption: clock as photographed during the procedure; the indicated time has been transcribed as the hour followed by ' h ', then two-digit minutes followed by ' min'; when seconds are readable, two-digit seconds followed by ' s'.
9 h 33 min
